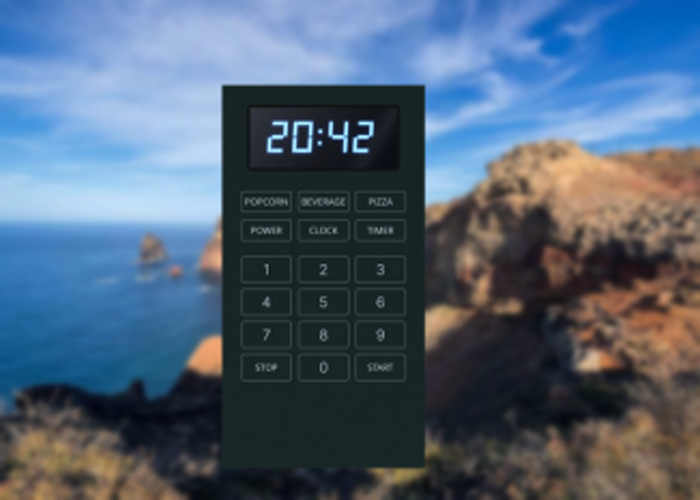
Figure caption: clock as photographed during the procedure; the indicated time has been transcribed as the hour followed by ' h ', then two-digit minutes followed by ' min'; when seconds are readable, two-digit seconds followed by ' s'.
20 h 42 min
